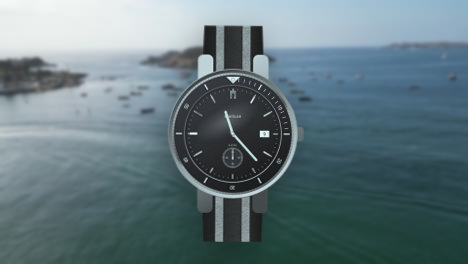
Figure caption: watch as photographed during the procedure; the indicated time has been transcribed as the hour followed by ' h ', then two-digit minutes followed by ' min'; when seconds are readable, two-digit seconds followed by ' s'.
11 h 23 min
